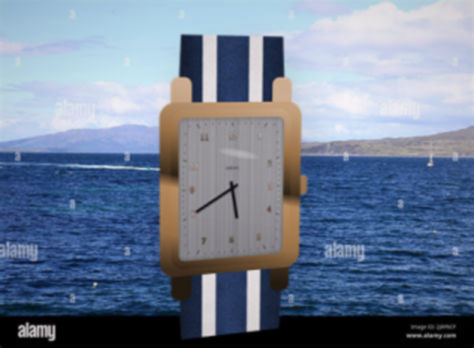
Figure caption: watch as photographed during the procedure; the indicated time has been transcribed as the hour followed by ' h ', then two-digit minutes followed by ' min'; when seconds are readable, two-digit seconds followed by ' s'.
5 h 40 min
